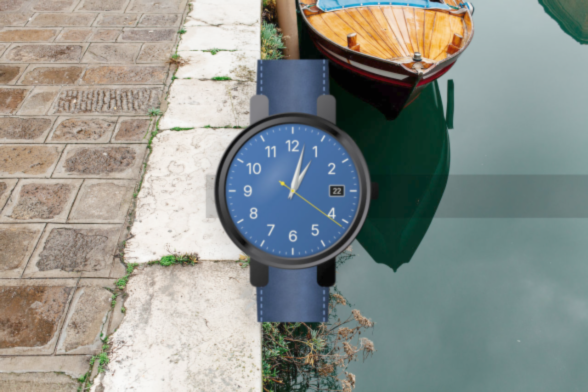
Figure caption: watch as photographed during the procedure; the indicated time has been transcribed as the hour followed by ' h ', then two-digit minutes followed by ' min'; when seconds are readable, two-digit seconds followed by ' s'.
1 h 02 min 21 s
